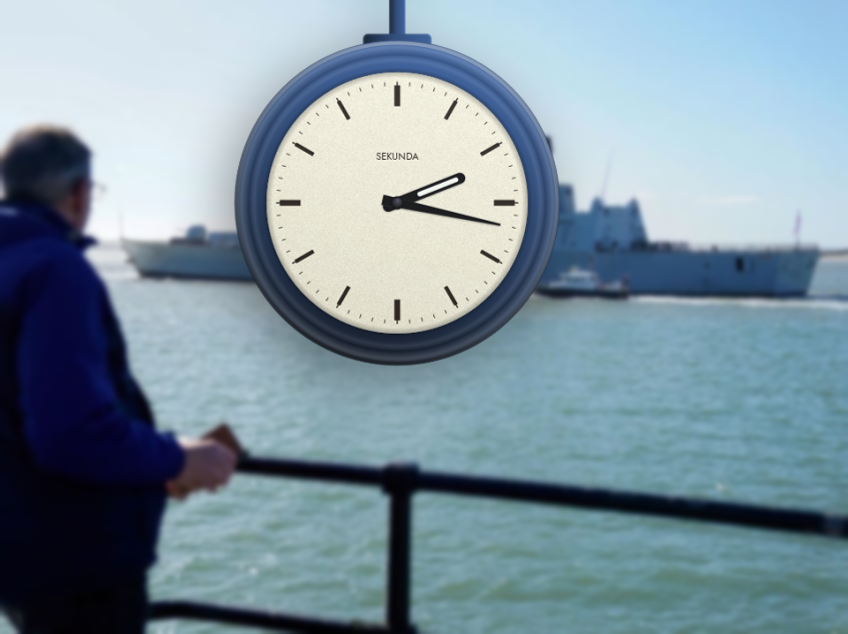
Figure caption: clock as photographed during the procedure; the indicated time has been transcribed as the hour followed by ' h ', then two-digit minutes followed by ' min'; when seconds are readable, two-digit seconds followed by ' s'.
2 h 17 min
